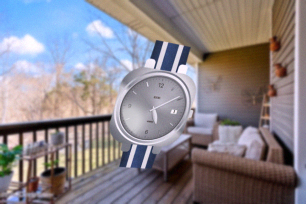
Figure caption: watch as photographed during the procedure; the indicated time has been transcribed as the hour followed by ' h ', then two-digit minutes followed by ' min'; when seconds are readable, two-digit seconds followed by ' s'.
5 h 09 min
